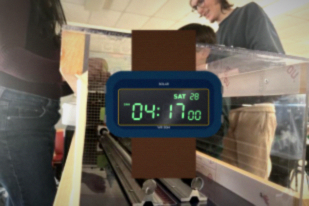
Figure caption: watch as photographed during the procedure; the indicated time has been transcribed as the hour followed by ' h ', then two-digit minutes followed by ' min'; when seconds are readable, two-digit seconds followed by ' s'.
4 h 17 min 00 s
